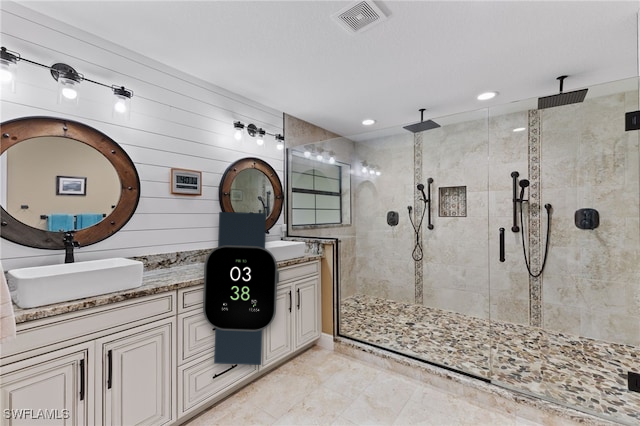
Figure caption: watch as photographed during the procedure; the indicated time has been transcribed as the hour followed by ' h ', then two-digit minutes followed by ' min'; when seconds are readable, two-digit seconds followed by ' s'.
3 h 38 min
